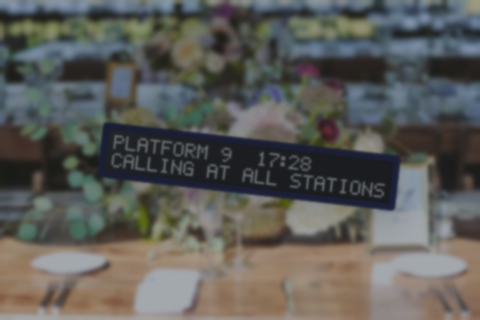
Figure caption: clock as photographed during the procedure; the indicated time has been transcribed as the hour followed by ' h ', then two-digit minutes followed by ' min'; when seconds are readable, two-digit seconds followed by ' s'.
17 h 28 min
